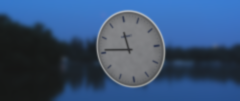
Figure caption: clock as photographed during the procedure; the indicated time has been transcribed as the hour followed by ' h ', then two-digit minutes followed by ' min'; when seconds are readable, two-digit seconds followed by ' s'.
11 h 46 min
